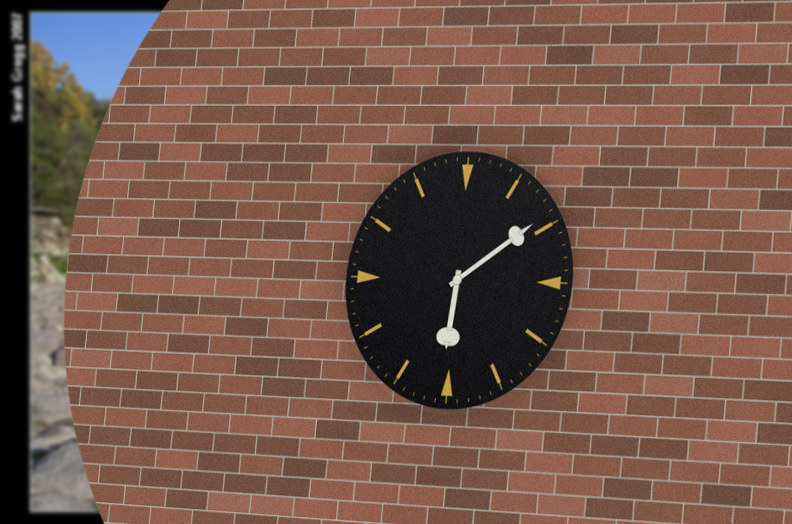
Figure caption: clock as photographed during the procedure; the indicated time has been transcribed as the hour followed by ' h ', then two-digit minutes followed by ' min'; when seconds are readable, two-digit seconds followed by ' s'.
6 h 09 min
